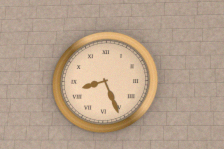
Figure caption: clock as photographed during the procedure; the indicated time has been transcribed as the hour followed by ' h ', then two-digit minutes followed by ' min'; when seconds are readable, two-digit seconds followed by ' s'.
8 h 26 min
